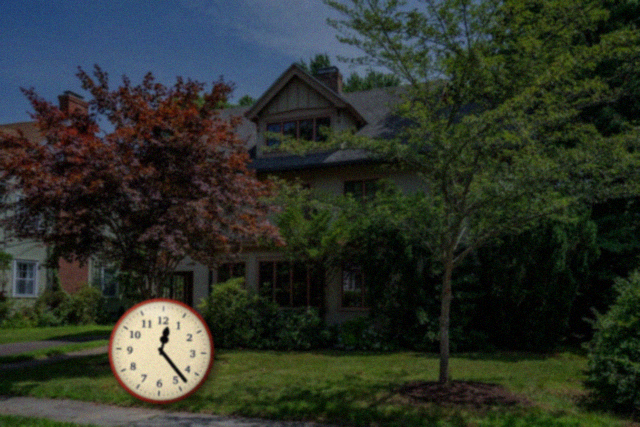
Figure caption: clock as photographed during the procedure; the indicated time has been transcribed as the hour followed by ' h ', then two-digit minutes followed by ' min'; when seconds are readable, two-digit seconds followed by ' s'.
12 h 23 min
